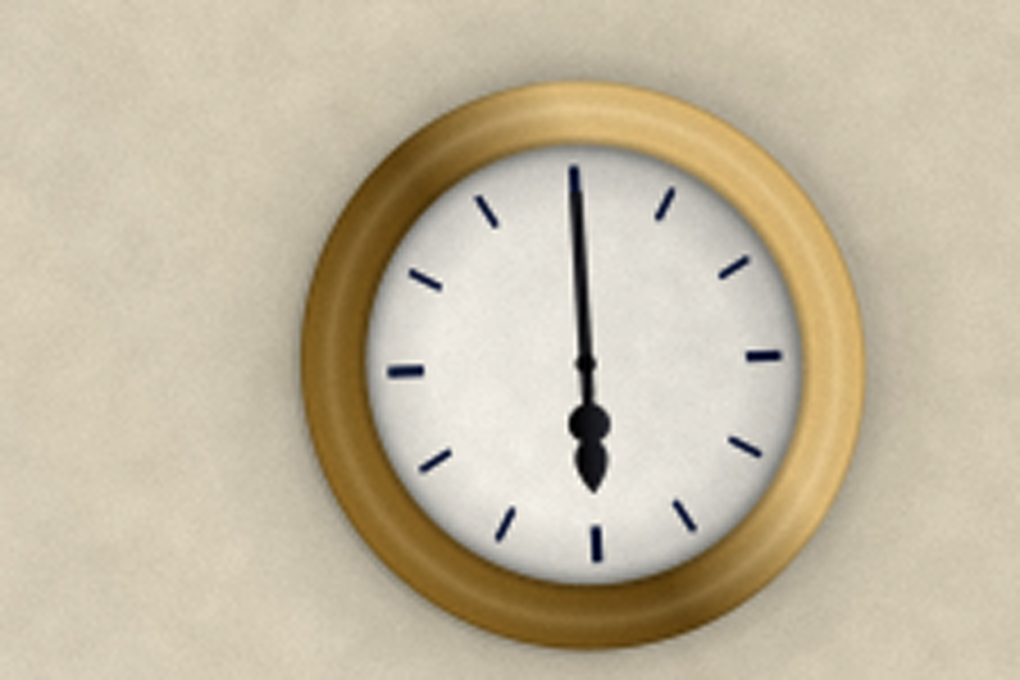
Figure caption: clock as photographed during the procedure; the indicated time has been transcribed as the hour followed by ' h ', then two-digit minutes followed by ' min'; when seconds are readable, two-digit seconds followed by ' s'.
6 h 00 min
